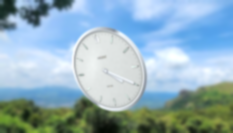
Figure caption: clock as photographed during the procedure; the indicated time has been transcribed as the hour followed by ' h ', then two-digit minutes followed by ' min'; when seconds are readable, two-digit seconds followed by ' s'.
4 h 20 min
